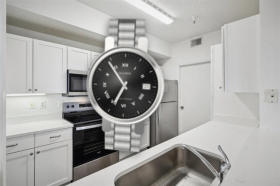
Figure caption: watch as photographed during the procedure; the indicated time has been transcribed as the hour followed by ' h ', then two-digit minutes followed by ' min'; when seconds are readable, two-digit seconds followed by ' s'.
6 h 54 min
